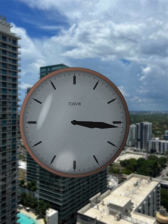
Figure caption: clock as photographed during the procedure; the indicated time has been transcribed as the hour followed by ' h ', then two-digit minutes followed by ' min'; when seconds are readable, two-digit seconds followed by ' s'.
3 h 16 min
